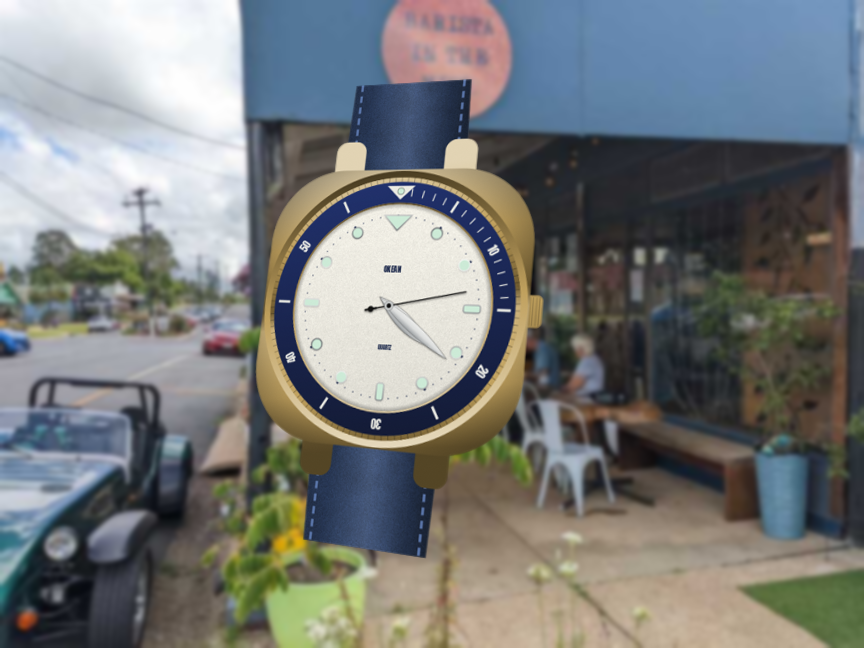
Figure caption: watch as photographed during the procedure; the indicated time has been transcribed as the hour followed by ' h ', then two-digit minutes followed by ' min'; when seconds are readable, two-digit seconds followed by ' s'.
4 h 21 min 13 s
